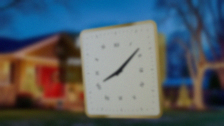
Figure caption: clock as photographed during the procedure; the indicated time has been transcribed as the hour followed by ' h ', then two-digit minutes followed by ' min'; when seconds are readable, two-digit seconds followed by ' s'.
8 h 08 min
